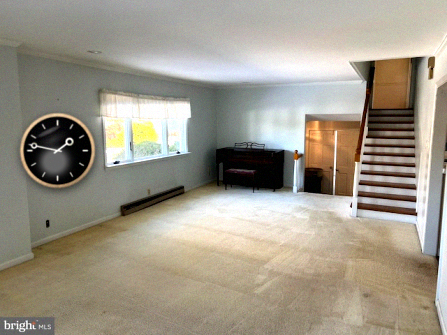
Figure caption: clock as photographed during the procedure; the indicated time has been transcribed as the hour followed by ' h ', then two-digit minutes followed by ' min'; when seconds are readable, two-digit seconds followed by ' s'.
1 h 47 min
